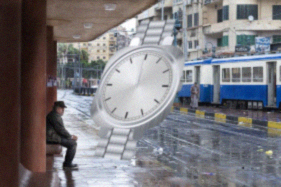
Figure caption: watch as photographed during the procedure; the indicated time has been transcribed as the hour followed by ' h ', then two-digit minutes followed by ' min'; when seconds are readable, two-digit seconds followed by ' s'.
11 h 59 min
